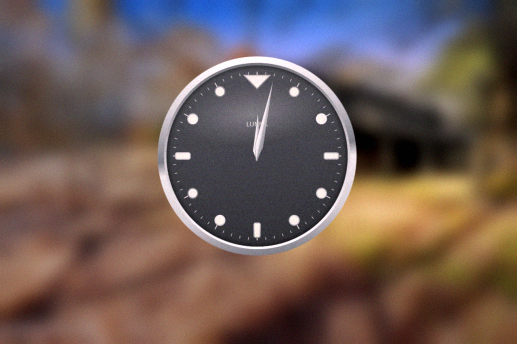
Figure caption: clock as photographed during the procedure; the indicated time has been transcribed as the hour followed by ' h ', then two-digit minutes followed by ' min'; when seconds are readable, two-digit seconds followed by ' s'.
12 h 02 min
